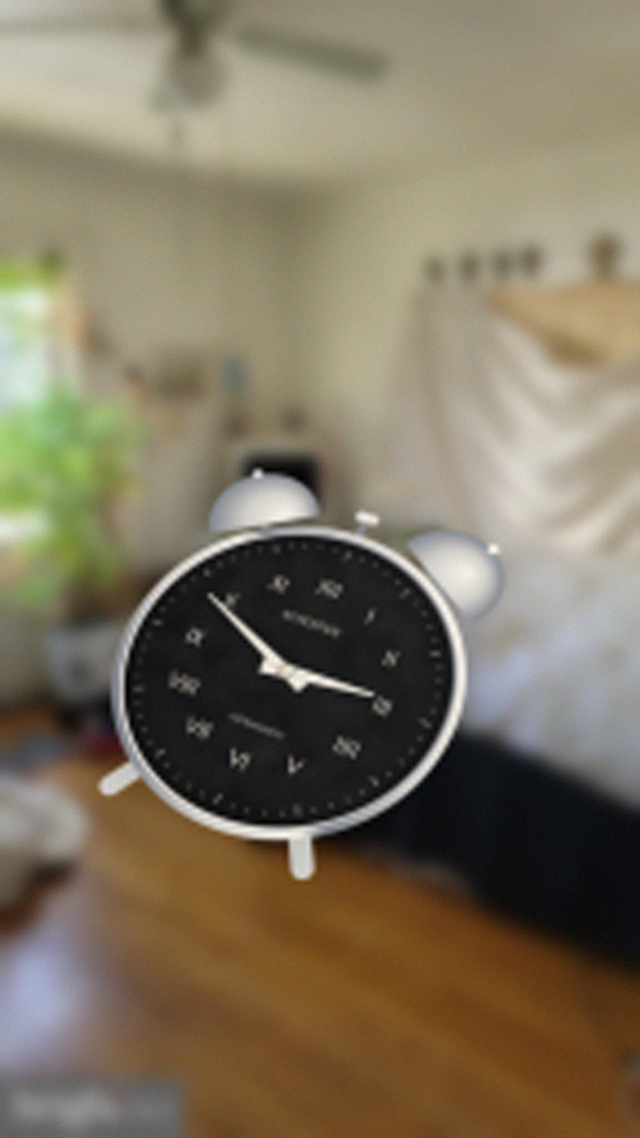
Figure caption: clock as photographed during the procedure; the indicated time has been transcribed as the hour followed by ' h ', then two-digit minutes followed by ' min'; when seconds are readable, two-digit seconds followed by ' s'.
2 h 49 min
